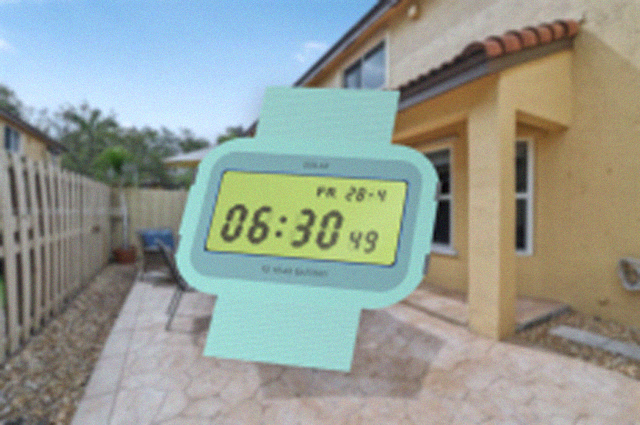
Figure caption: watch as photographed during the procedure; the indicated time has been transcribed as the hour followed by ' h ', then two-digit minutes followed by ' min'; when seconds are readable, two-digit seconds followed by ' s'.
6 h 30 min 49 s
